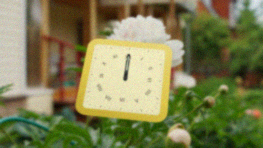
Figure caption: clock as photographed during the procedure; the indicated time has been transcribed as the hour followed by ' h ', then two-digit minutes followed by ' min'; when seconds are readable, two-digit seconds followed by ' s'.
12 h 00 min
